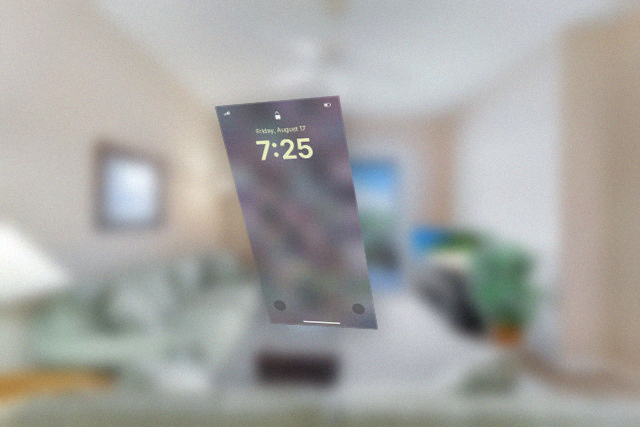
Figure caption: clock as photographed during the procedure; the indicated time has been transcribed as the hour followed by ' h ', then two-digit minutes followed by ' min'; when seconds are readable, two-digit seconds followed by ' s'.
7 h 25 min
